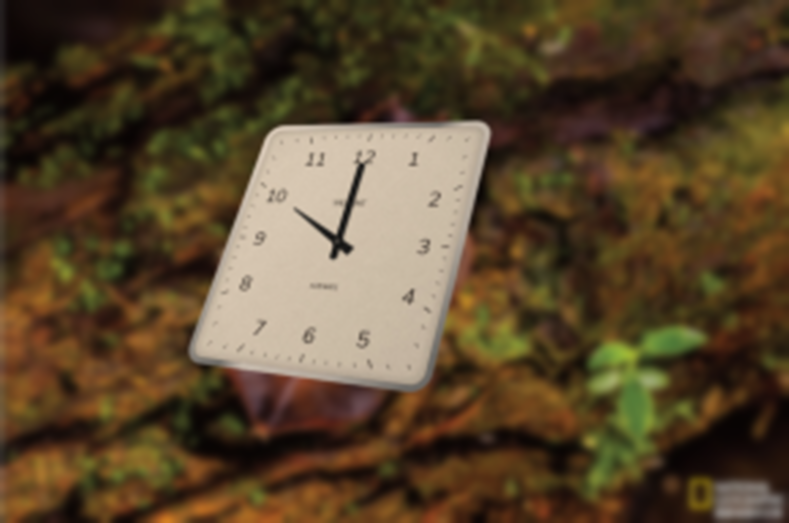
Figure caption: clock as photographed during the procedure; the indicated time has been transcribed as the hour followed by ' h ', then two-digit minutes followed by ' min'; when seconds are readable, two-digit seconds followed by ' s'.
10 h 00 min
